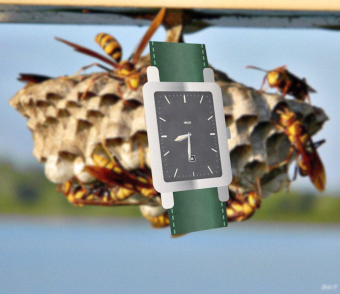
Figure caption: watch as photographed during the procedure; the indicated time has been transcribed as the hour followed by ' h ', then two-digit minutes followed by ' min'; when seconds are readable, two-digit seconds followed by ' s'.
8 h 31 min
